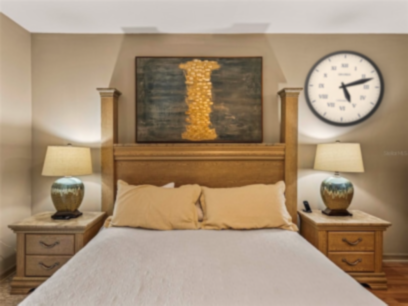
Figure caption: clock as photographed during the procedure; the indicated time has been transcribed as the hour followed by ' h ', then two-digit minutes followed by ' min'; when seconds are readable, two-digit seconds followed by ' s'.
5 h 12 min
